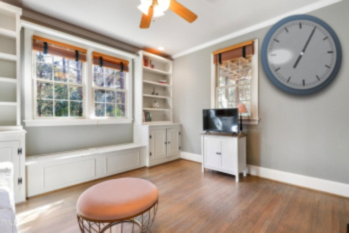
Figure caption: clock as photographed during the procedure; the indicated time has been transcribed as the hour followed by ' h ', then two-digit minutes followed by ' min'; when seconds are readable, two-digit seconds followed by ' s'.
7 h 05 min
